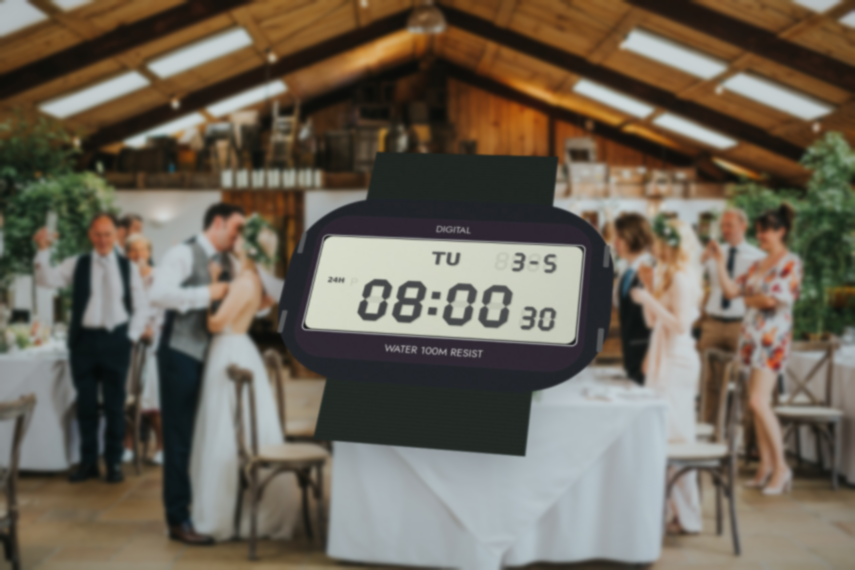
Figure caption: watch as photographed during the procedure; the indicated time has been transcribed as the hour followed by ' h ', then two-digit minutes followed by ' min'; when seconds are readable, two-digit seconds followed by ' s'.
8 h 00 min 30 s
